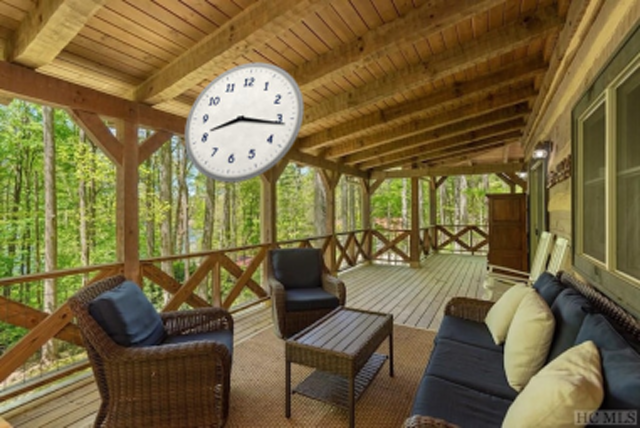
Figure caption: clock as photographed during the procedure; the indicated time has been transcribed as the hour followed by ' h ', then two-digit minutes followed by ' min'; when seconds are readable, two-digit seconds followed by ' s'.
8 h 16 min
